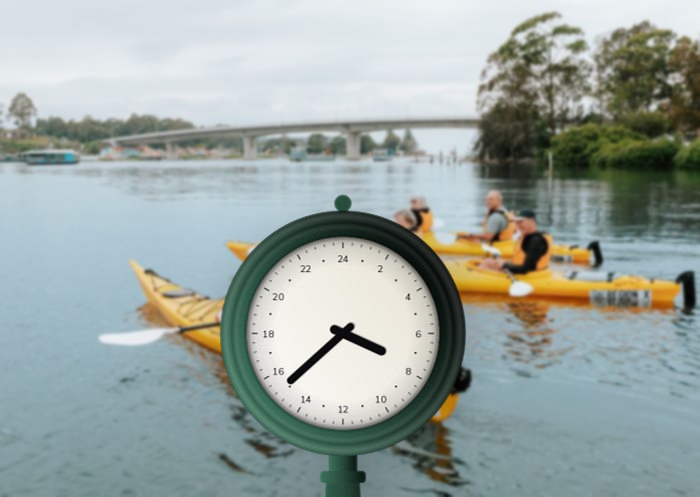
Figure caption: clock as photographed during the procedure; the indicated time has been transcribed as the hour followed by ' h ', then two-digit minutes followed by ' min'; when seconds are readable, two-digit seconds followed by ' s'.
7 h 38 min
